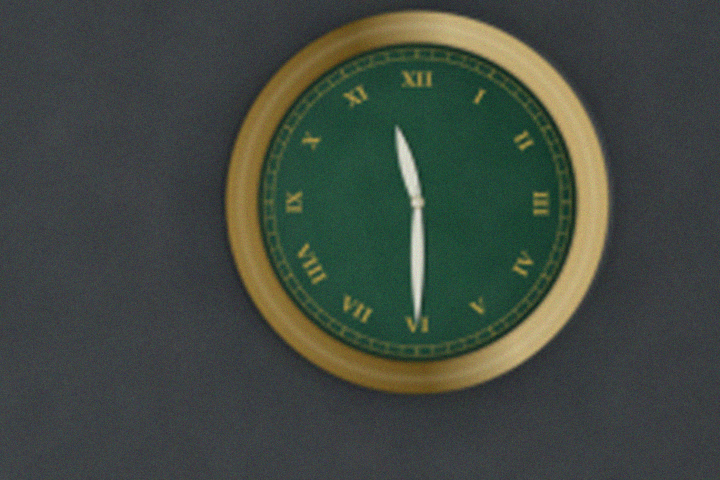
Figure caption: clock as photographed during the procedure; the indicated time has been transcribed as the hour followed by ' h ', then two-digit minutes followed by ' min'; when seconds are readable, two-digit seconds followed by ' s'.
11 h 30 min
